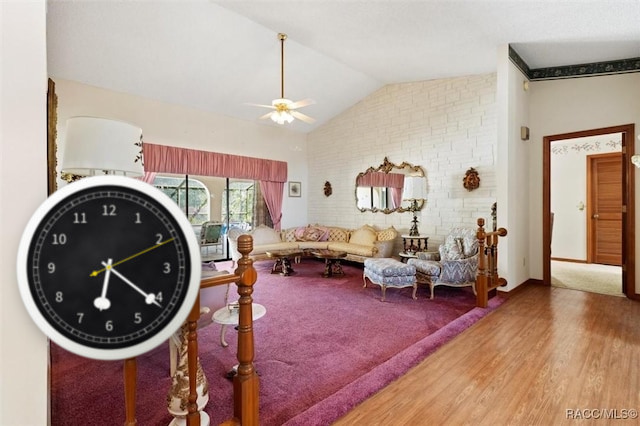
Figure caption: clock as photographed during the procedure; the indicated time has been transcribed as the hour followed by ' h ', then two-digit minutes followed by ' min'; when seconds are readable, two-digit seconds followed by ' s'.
6 h 21 min 11 s
